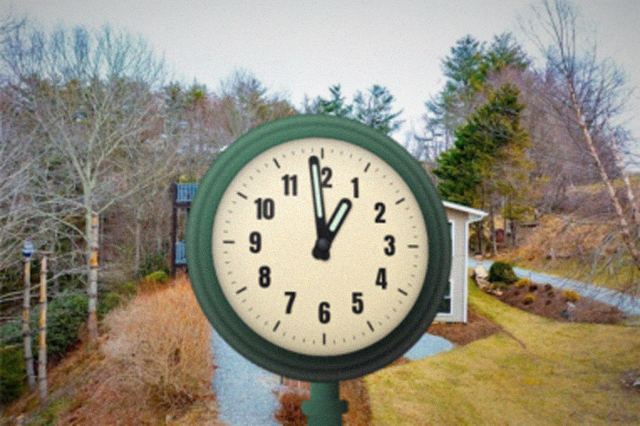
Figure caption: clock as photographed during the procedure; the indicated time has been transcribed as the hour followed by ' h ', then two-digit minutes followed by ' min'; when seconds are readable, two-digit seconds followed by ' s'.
12 h 59 min
